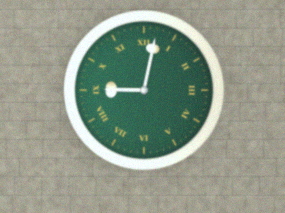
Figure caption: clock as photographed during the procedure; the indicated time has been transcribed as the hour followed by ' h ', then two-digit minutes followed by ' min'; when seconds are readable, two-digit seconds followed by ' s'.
9 h 02 min
